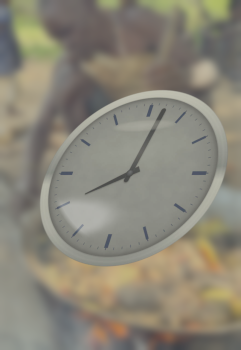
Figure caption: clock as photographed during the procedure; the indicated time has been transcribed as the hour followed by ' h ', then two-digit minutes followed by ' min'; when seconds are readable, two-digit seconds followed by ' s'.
8 h 02 min
